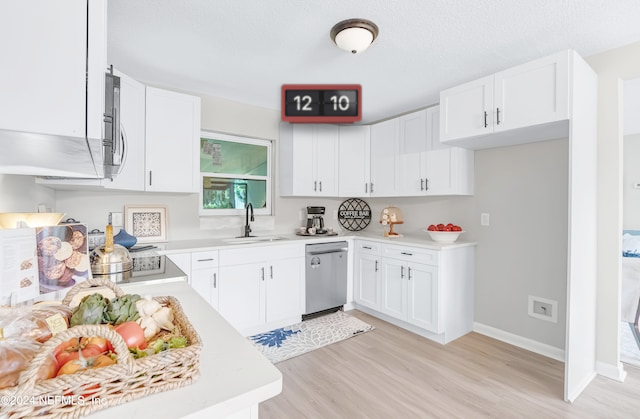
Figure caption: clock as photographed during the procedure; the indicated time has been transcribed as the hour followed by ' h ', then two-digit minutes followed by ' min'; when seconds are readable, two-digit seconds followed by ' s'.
12 h 10 min
